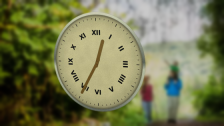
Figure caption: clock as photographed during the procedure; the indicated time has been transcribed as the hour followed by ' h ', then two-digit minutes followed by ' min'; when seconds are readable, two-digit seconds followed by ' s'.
12 h 35 min
